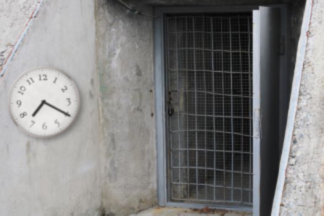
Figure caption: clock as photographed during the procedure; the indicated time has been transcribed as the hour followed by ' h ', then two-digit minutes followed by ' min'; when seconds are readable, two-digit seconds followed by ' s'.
7 h 20 min
